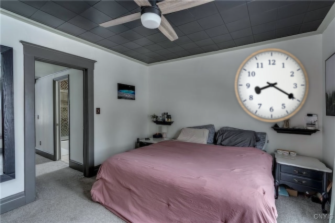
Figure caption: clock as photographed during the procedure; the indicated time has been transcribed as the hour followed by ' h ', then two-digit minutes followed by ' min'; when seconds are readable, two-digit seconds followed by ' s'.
8 h 20 min
